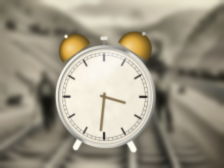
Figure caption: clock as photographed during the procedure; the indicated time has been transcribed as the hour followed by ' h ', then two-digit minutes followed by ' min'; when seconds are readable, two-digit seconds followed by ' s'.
3 h 31 min
